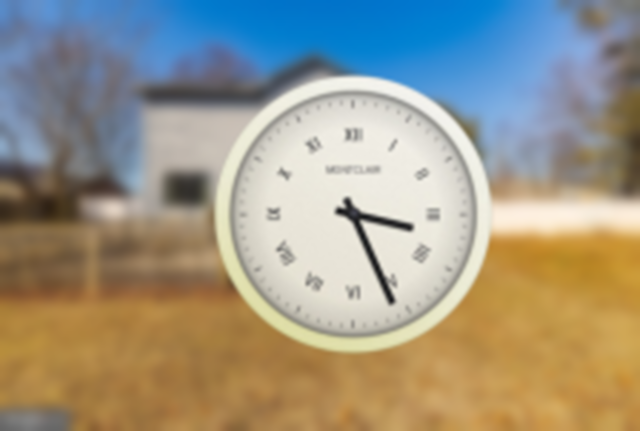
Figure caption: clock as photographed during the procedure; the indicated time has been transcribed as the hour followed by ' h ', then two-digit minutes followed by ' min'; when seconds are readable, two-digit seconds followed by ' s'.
3 h 26 min
